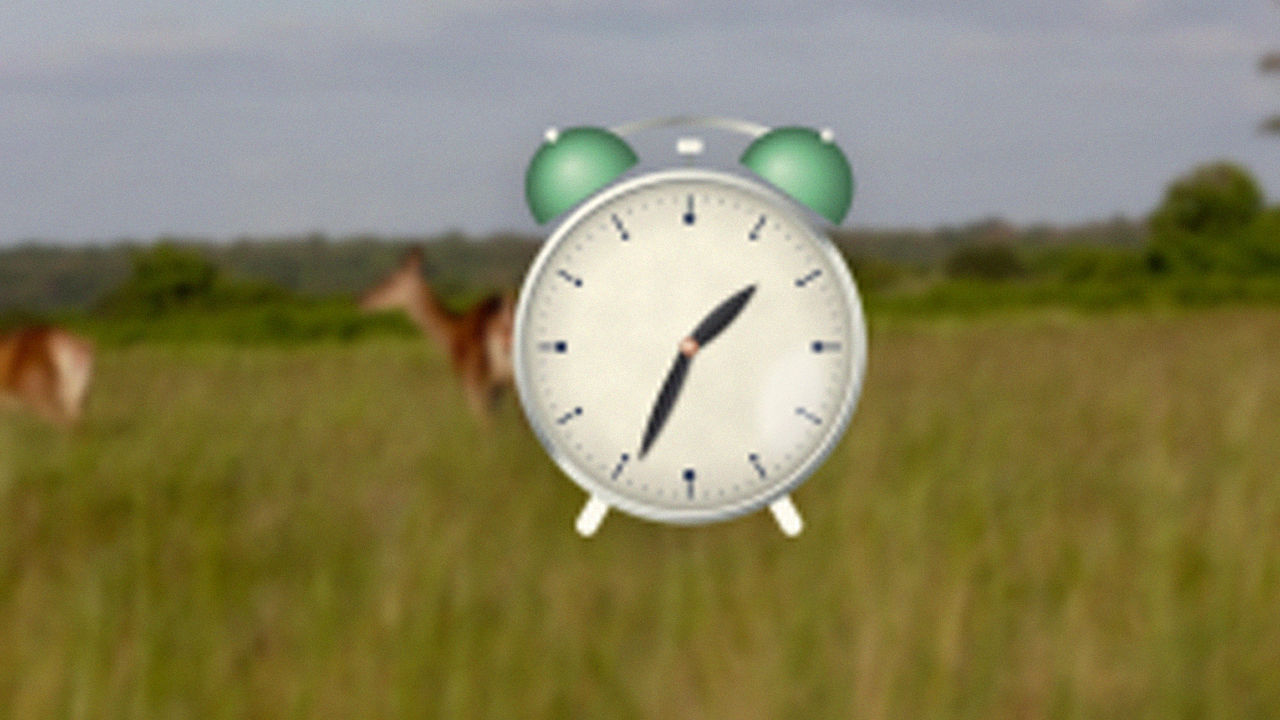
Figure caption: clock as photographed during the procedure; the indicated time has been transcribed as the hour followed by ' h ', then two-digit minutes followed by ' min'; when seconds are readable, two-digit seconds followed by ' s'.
1 h 34 min
